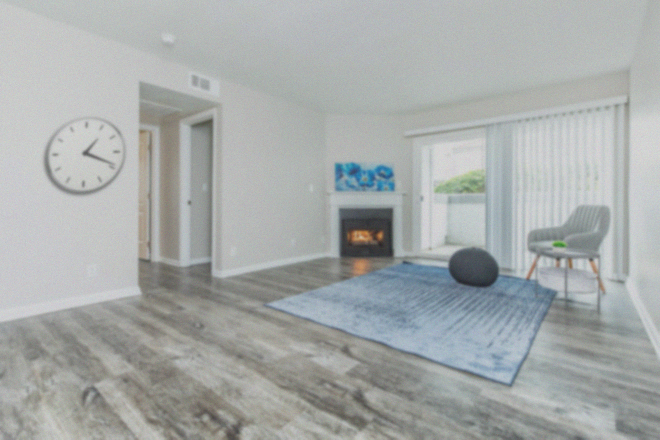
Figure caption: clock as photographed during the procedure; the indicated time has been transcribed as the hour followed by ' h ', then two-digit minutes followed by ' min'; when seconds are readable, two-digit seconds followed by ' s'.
1 h 19 min
